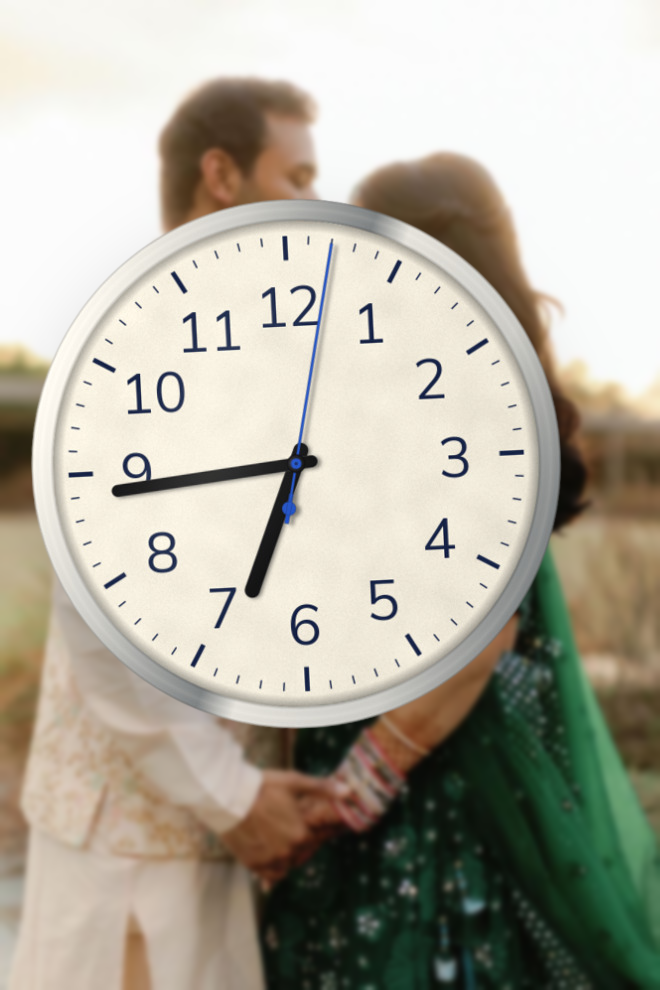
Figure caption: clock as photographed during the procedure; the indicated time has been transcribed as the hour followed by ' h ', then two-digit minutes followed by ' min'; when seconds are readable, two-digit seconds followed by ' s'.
6 h 44 min 02 s
